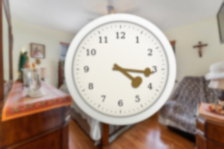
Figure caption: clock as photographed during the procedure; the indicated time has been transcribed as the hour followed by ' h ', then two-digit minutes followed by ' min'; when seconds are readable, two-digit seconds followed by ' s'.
4 h 16 min
